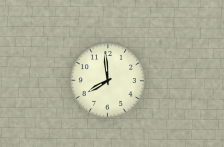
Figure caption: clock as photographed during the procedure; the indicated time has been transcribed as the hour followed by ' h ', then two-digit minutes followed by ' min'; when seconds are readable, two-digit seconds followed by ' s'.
7 h 59 min
